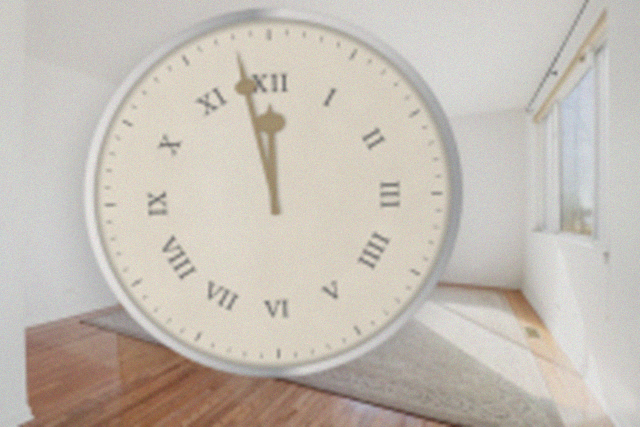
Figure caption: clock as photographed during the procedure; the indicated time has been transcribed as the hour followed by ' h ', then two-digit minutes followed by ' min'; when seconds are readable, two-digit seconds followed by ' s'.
11 h 58 min
